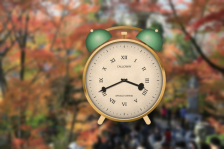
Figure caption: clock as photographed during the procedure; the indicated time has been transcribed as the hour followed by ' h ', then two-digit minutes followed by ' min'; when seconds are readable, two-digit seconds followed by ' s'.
3 h 41 min
